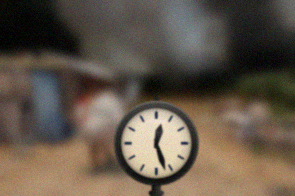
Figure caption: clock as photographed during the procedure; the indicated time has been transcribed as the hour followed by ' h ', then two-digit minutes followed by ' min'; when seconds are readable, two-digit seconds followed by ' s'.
12 h 27 min
